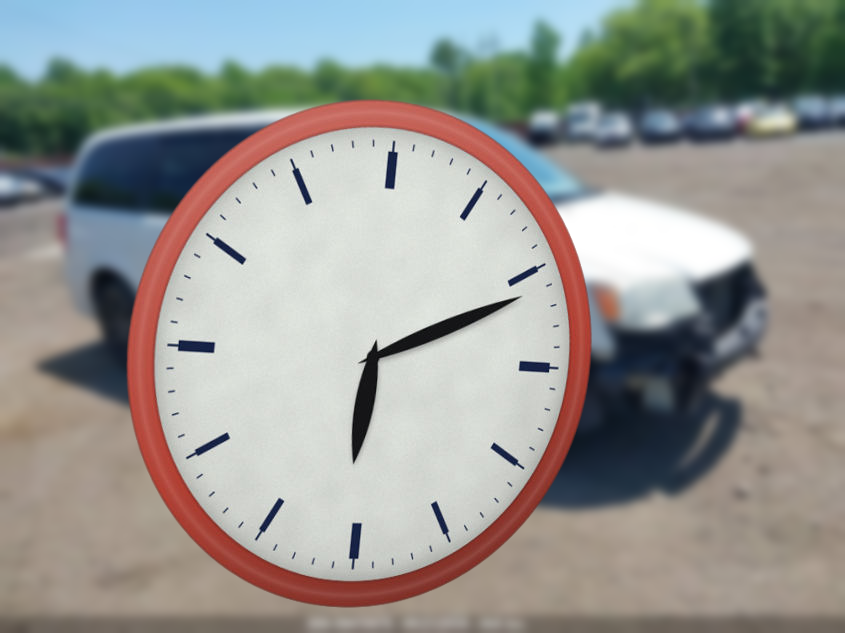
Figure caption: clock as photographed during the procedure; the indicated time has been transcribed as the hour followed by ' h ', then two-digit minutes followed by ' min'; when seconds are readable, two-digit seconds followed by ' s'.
6 h 11 min
